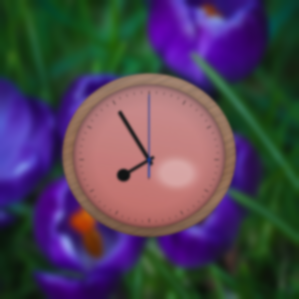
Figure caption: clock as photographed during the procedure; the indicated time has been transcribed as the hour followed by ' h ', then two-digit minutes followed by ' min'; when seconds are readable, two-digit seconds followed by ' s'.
7 h 55 min 00 s
